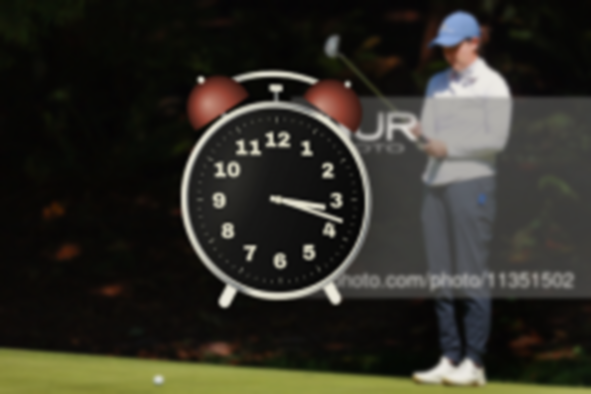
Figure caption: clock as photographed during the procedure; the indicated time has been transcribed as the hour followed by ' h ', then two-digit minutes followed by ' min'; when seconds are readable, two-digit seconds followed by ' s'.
3 h 18 min
